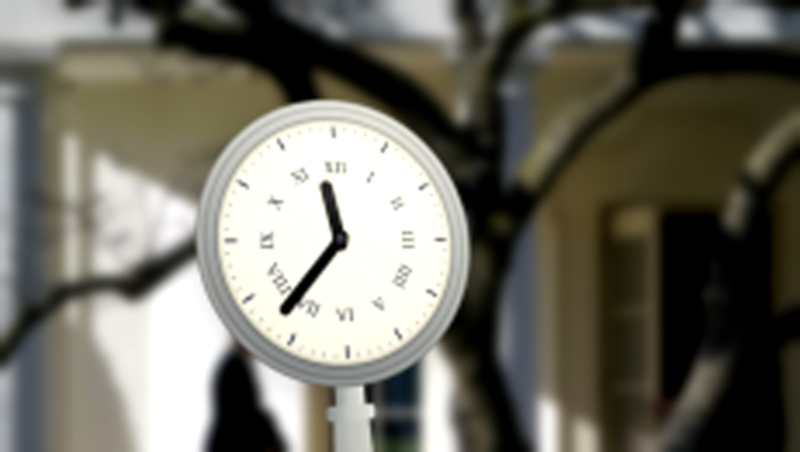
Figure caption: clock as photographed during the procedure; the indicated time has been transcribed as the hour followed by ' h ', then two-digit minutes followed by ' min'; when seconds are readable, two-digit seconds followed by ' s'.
11 h 37 min
